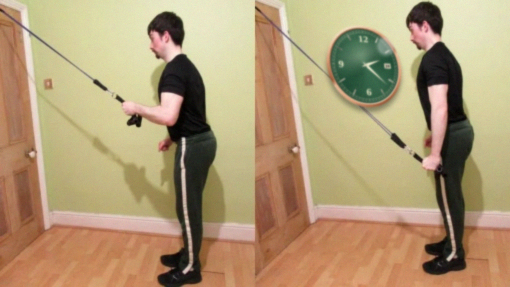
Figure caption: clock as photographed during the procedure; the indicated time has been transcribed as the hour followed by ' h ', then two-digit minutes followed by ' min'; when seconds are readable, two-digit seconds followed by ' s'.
2 h 22 min
